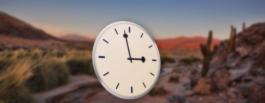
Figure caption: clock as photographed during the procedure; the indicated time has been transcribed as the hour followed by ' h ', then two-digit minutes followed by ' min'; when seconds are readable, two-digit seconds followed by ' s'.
2 h 58 min
